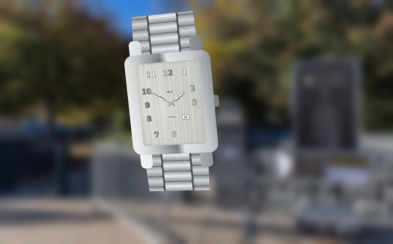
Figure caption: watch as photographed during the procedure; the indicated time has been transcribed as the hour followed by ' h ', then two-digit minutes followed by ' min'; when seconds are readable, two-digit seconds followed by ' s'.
1 h 50 min
